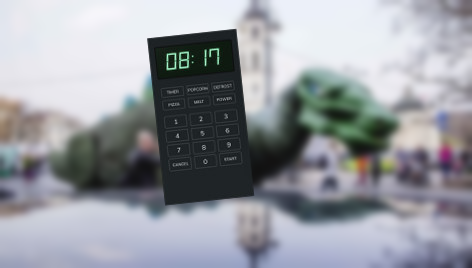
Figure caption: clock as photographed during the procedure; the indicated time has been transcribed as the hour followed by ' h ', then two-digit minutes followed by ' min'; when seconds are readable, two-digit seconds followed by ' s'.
8 h 17 min
